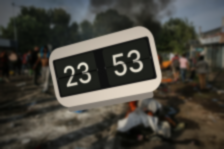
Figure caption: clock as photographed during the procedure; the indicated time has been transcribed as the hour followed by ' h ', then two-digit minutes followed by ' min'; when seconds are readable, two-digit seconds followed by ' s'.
23 h 53 min
